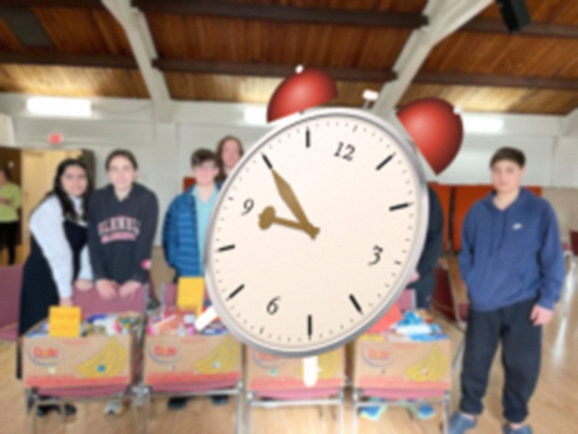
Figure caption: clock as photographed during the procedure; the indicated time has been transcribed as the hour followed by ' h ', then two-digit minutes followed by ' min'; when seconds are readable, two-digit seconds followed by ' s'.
8 h 50 min
